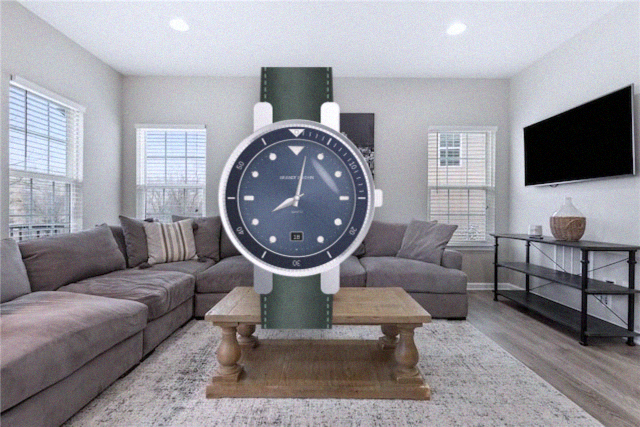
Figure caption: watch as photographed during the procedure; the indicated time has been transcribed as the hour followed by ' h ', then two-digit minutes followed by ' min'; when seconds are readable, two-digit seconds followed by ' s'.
8 h 02 min
